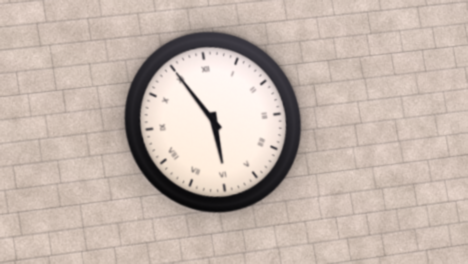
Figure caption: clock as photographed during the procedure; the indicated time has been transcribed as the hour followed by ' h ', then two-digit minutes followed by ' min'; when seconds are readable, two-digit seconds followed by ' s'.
5 h 55 min
